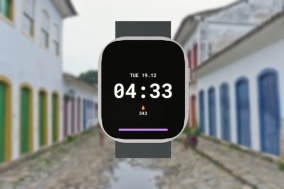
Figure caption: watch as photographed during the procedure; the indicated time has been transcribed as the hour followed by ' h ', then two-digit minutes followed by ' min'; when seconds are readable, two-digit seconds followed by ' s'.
4 h 33 min
